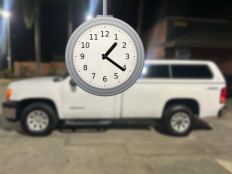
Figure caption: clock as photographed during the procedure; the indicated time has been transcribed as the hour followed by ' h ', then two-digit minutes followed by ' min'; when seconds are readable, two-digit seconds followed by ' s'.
1 h 21 min
